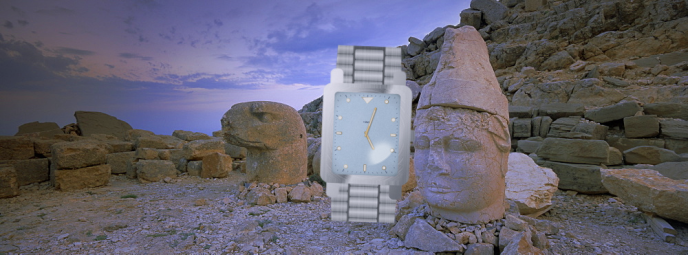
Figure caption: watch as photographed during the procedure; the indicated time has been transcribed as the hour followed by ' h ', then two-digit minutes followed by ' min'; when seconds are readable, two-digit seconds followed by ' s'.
5 h 03 min
